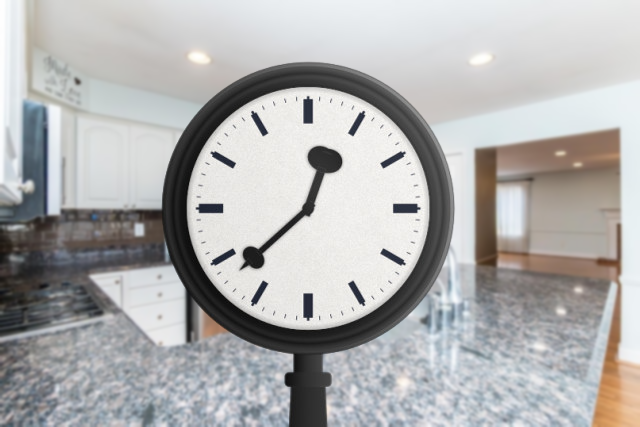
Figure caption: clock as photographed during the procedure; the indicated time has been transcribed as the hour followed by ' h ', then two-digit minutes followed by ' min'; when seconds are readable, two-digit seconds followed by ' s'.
12 h 38 min
